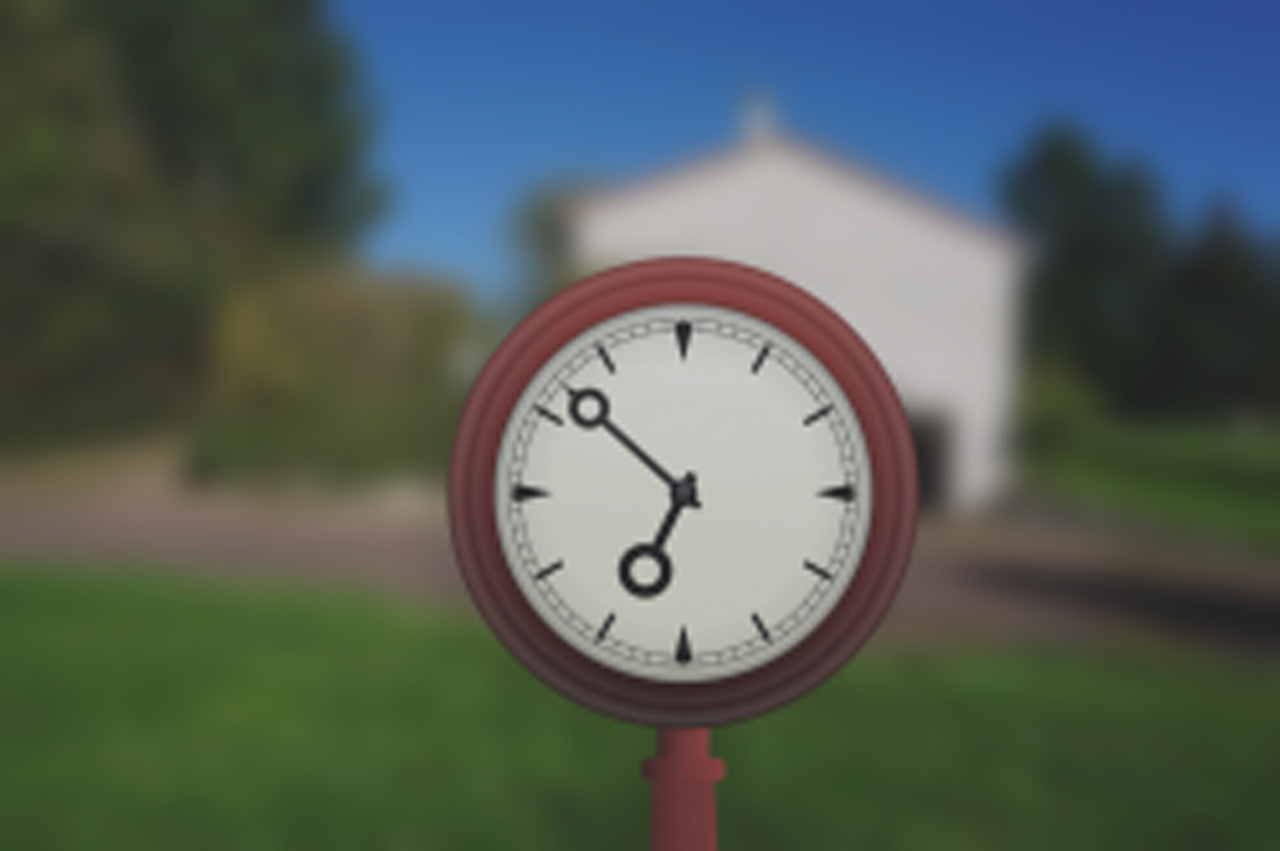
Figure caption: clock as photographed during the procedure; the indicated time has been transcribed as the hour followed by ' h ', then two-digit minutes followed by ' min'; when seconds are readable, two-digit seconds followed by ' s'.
6 h 52 min
